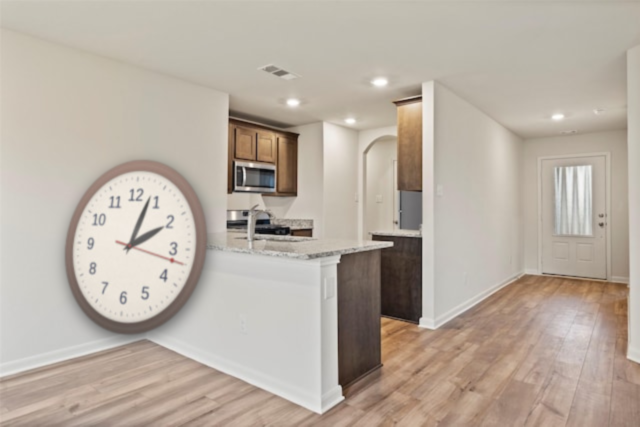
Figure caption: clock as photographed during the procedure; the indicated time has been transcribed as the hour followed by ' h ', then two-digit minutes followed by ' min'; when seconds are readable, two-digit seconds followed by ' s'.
2 h 03 min 17 s
